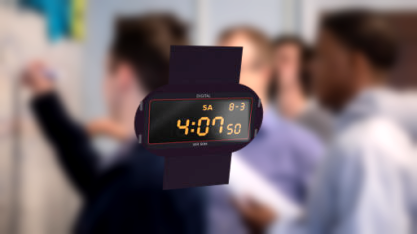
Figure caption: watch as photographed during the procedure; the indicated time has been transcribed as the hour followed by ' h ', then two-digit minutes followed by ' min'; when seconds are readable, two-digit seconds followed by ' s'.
4 h 07 min 50 s
